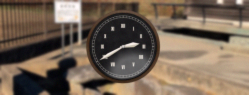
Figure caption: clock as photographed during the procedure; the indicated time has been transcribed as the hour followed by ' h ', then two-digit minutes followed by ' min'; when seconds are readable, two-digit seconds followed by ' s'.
2 h 40 min
